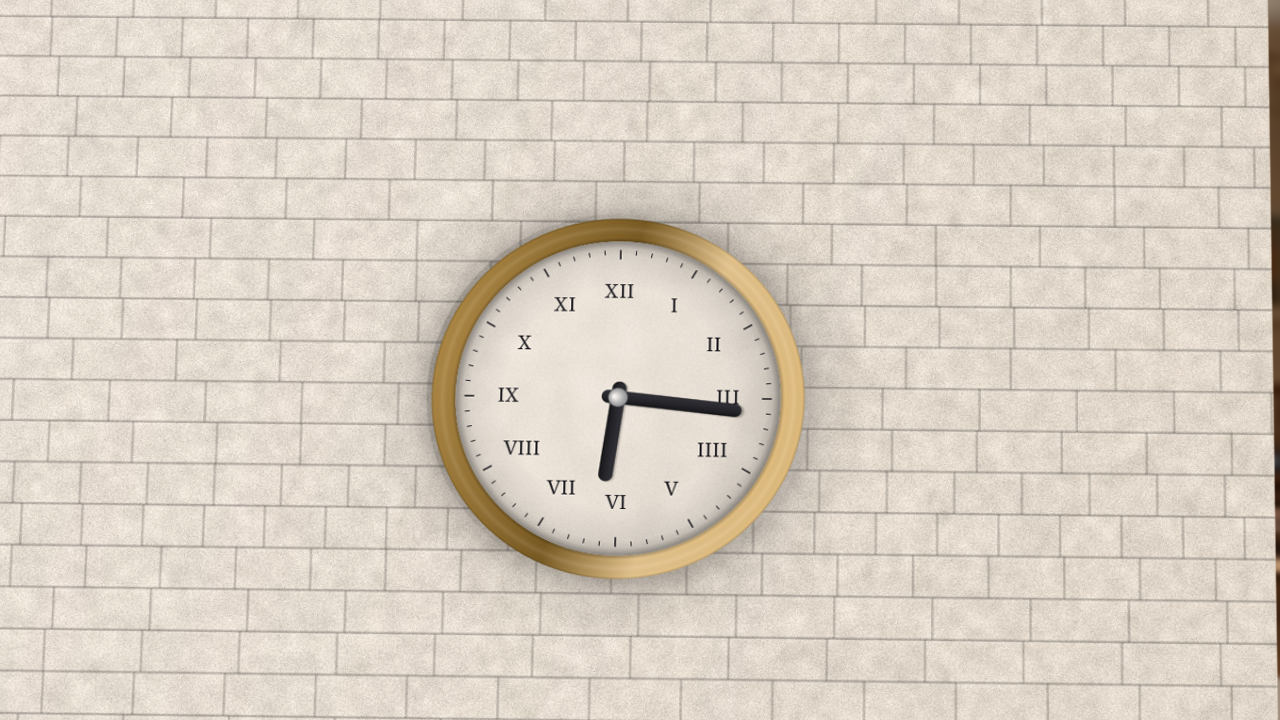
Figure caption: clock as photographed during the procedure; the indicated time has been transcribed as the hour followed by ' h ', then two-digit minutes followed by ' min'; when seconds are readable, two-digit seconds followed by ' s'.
6 h 16 min
